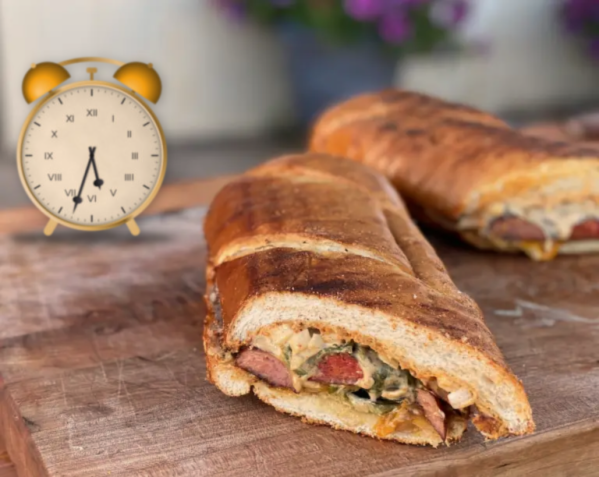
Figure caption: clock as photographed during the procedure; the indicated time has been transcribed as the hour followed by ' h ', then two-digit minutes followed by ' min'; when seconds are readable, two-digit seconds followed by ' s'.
5 h 33 min
